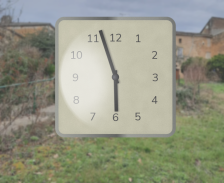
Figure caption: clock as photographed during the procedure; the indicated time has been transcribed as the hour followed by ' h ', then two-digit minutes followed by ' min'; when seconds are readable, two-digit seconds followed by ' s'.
5 h 57 min
